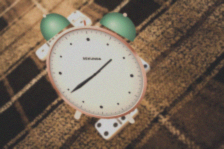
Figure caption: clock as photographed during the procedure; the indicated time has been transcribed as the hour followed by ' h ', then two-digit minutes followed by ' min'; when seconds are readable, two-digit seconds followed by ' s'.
1 h 39 min
